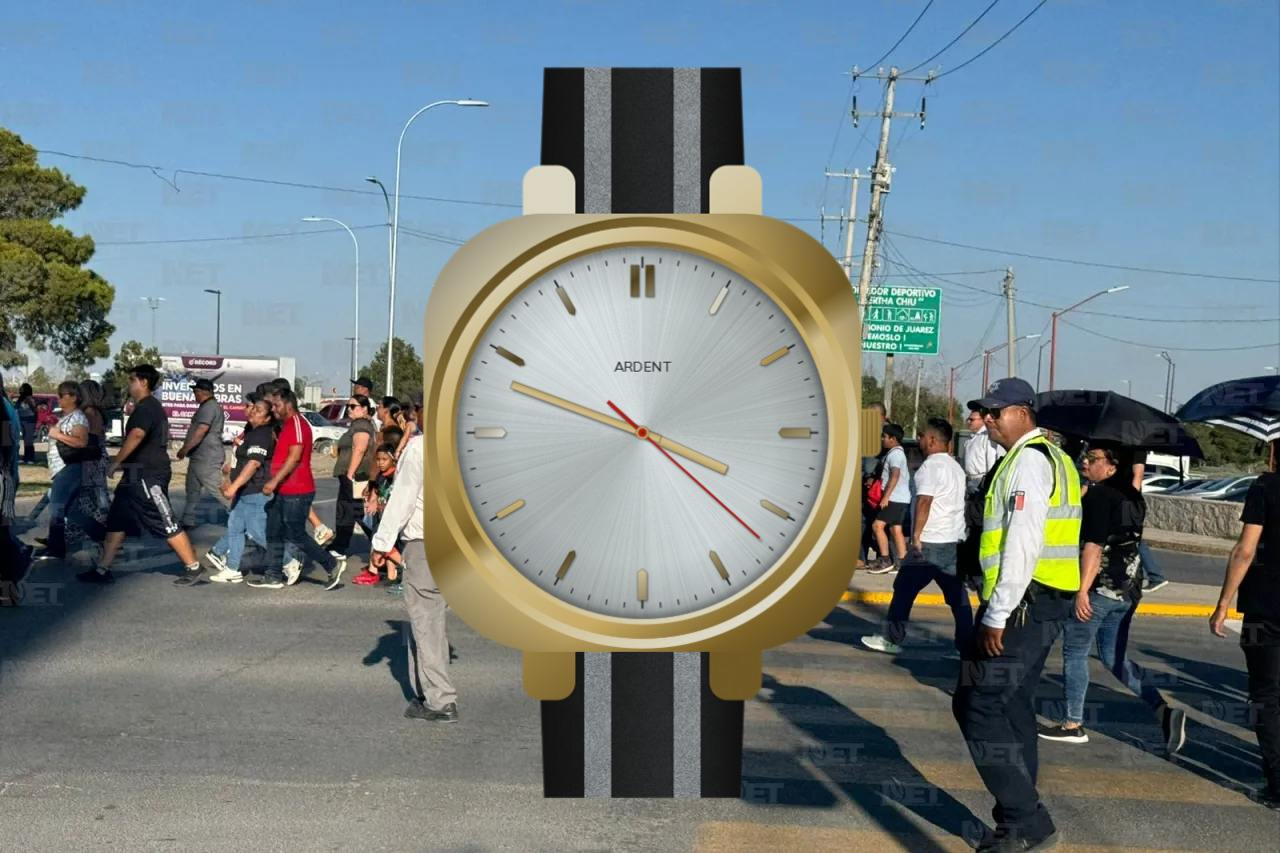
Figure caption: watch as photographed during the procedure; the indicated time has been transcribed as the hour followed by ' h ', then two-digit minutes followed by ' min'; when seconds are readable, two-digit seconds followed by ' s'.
3 h 48 min 22 s
